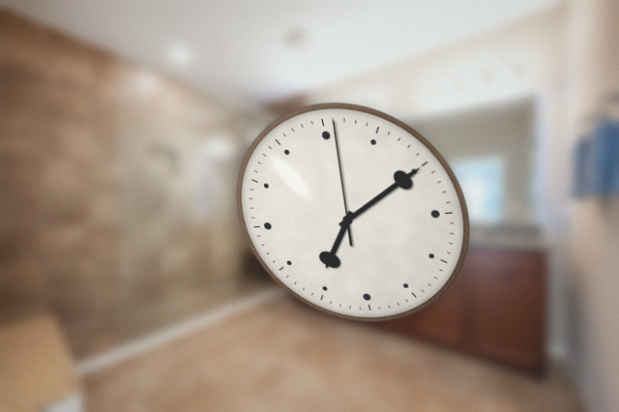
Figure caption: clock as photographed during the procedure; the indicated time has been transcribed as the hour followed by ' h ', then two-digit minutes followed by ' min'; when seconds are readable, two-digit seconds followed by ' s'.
7 h 10 min 01 s
